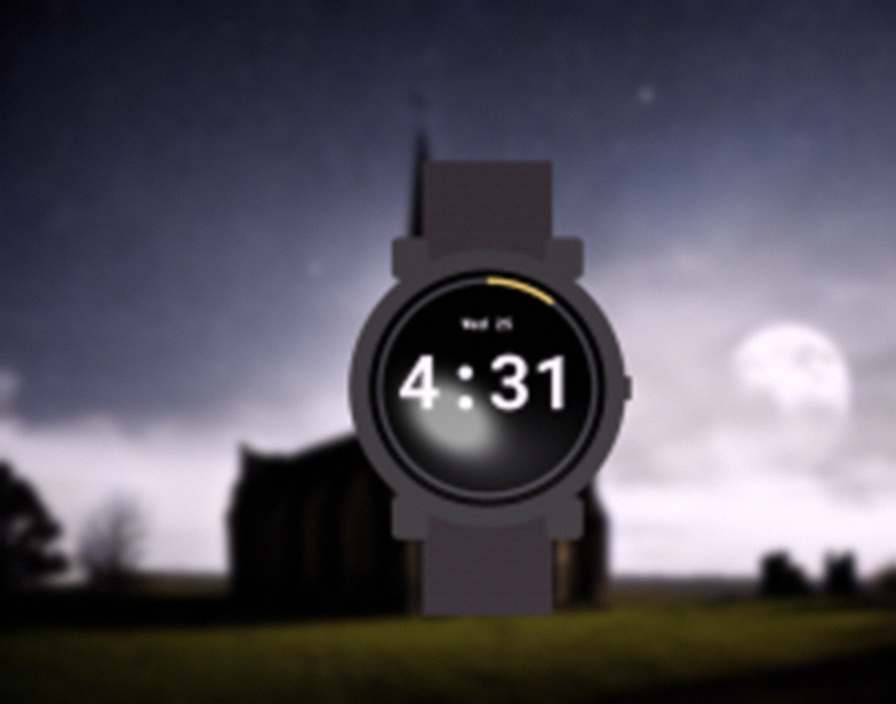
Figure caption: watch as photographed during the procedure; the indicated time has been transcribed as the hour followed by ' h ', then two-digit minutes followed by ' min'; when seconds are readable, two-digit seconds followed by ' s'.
4 h 31 min
